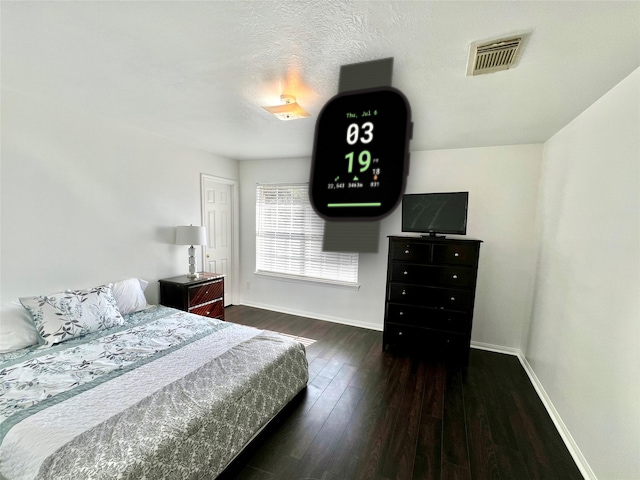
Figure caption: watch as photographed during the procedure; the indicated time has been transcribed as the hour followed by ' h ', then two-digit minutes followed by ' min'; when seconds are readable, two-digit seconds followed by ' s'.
3 h 19 min
